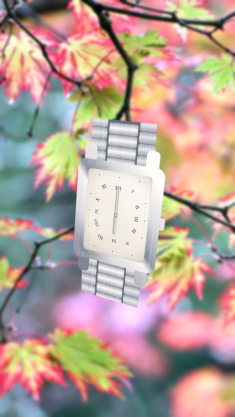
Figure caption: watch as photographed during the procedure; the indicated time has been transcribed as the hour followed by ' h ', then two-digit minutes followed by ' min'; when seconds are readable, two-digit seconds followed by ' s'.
6 h 00 min
